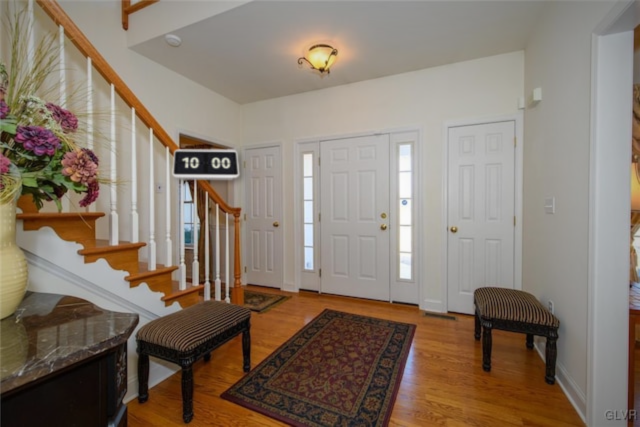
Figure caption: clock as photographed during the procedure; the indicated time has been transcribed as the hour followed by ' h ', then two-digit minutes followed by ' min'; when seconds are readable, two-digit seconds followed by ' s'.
10 h 00 min
